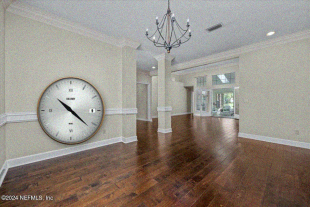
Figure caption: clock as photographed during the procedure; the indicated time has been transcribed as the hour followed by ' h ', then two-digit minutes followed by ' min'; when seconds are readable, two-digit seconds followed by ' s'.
10 h 22 min
